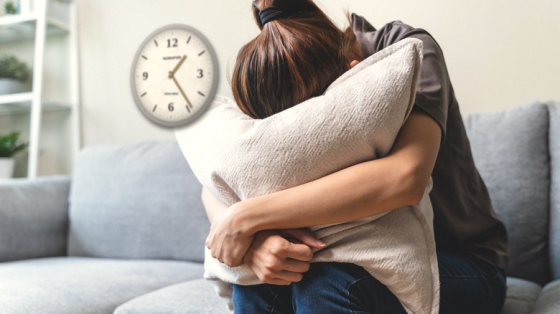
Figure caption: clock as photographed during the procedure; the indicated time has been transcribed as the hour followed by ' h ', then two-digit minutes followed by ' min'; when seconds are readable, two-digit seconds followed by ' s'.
1 h 24 min
